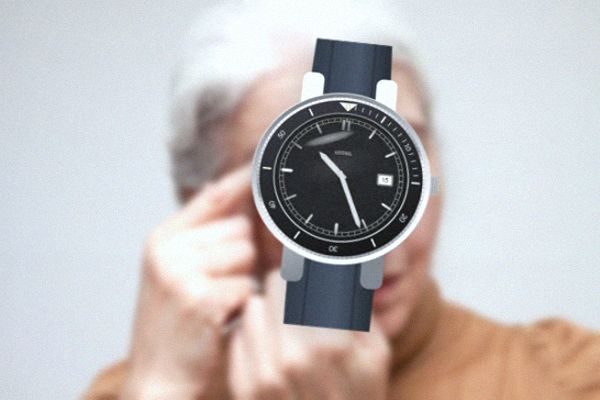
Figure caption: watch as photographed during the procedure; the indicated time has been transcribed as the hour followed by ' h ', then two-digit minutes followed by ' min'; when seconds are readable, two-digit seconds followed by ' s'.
10 h 26 min
